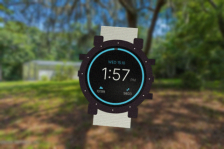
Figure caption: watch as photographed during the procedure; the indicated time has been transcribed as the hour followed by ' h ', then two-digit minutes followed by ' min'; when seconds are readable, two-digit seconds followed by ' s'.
1 h 57 min
